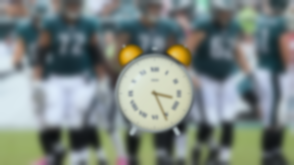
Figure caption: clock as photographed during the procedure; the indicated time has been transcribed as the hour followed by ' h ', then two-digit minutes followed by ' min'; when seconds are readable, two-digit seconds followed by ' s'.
3 h 26 min
